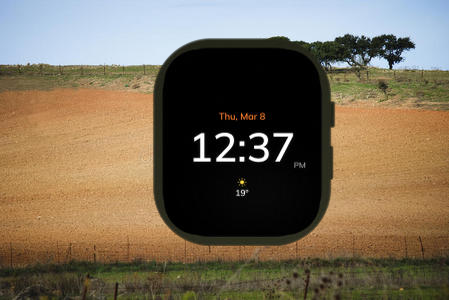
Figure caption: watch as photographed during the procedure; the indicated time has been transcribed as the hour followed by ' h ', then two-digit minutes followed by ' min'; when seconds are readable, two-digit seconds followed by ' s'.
12 h 37 min
